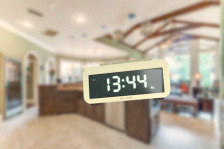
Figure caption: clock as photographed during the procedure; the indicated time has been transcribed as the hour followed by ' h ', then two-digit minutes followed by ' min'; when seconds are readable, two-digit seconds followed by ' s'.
13 h 44 min
